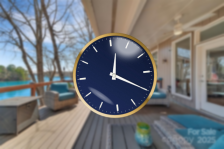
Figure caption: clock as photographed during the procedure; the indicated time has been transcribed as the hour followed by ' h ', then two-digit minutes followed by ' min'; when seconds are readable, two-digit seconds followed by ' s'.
12 h 20 min
